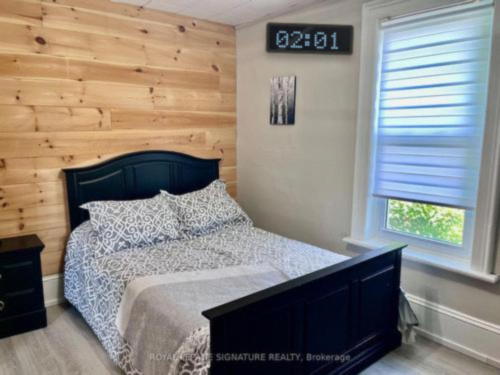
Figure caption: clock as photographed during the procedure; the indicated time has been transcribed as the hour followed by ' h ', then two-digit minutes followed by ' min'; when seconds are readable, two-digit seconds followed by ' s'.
2 h 01 min
